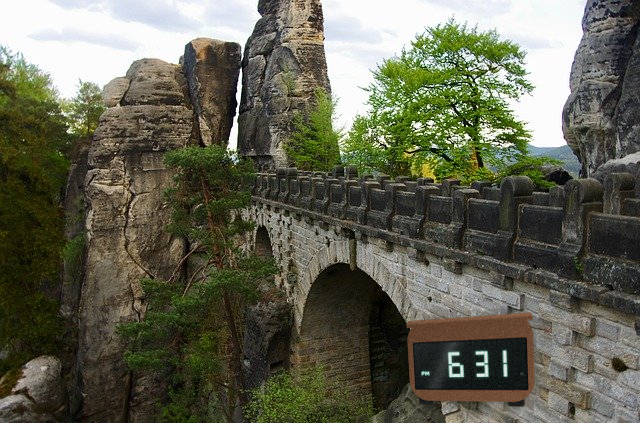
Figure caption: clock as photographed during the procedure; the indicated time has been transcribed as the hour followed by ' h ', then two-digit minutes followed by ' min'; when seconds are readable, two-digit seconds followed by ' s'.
6 h 31 min
